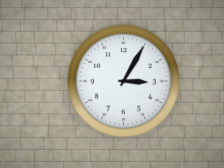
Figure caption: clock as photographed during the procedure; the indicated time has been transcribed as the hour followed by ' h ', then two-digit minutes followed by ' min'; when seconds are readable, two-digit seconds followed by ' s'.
3 h 05 min
